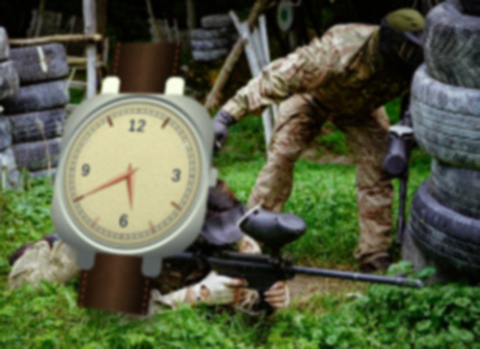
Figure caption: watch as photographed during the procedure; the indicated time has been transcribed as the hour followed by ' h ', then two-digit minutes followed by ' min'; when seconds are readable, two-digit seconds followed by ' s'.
5 h 40 min
